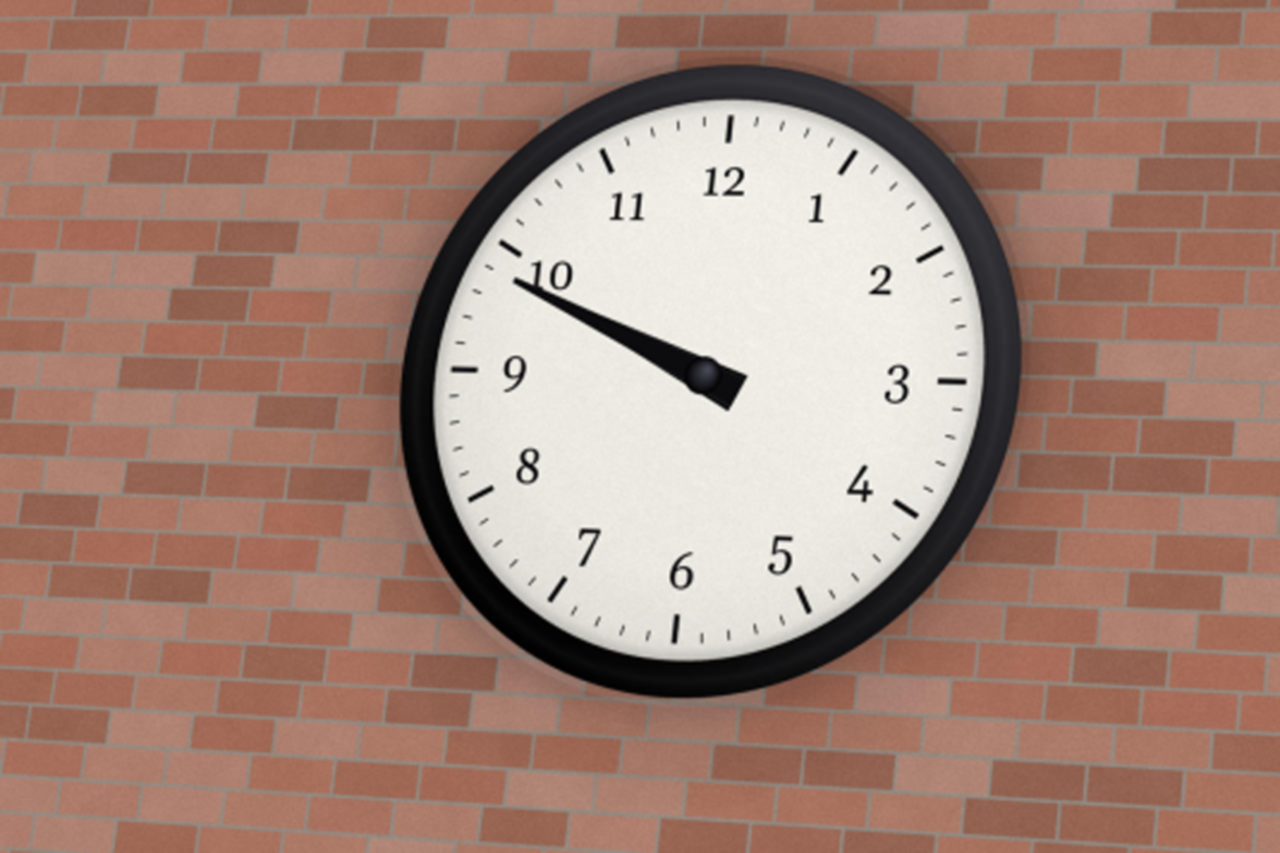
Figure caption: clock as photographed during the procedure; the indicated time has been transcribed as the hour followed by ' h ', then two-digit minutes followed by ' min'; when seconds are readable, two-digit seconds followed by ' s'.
9 h 49 min
